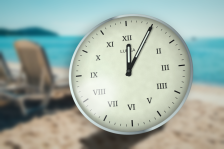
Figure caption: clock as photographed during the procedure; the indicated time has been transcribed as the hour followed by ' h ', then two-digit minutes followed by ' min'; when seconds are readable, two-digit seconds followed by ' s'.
12 h 05 min
